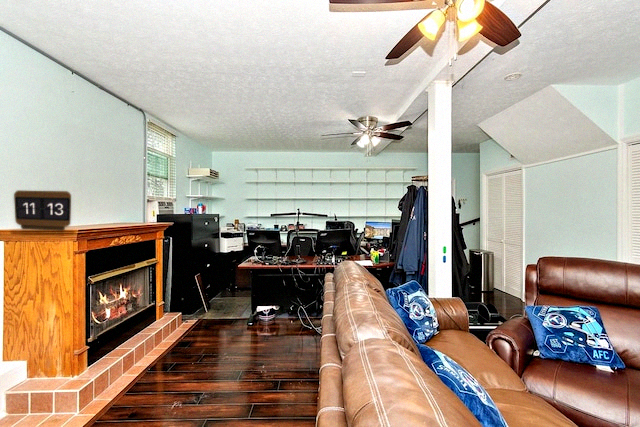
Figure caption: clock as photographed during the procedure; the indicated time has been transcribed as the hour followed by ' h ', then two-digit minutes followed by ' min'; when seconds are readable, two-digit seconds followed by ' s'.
11 h 13 min
